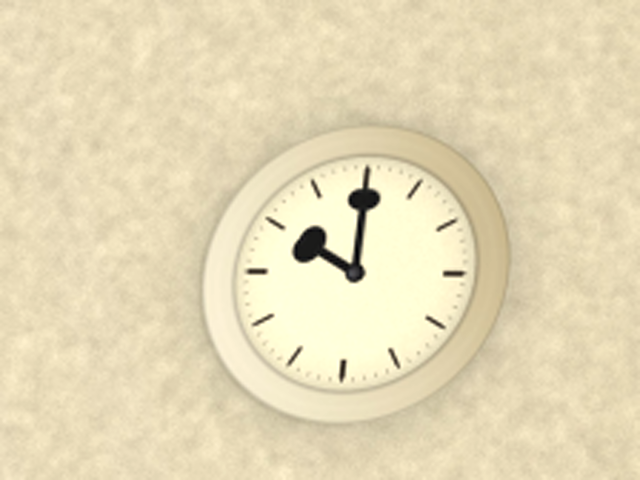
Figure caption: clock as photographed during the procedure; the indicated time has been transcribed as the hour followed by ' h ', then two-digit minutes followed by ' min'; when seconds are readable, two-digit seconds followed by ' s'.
10 h 00 min
